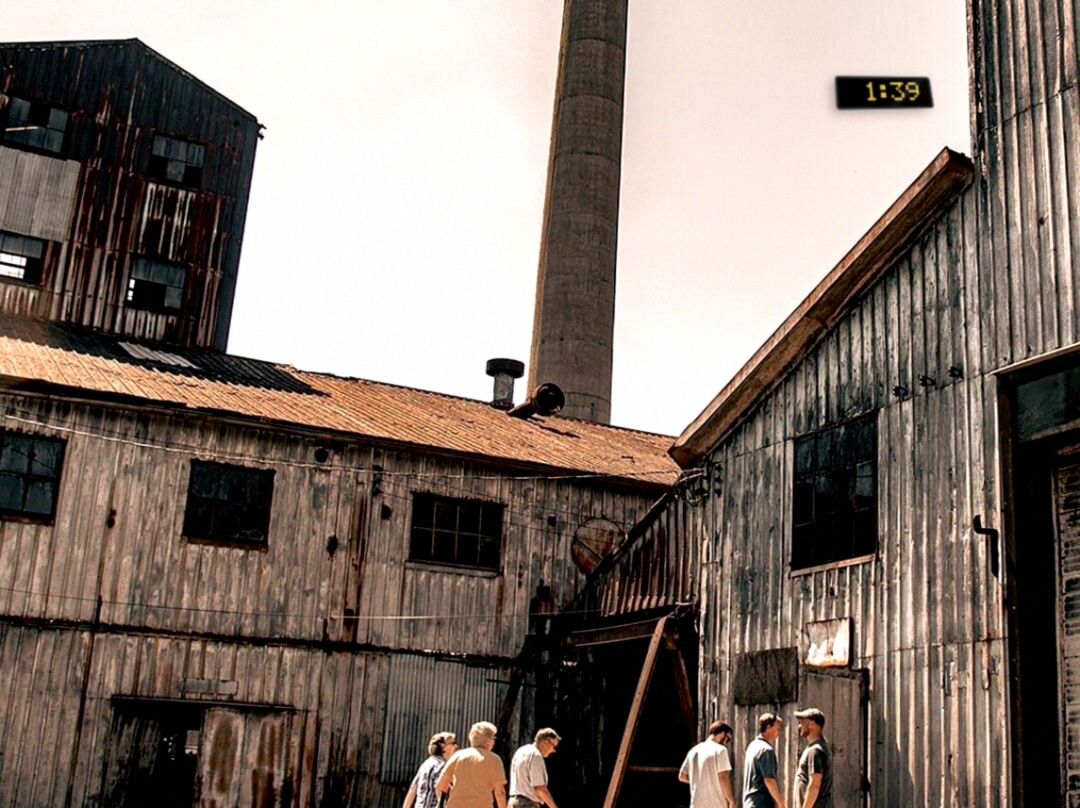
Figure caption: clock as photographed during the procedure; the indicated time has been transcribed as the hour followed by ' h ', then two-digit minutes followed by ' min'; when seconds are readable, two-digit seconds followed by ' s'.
1 h 39 min
